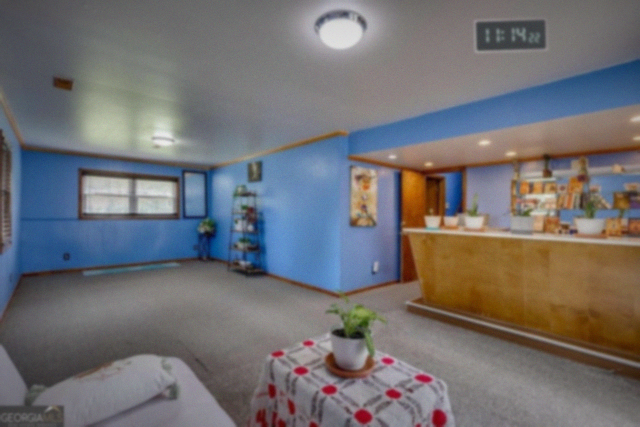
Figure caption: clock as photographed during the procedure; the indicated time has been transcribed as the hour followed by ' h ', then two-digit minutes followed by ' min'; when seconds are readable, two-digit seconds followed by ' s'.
11 h 14 min
